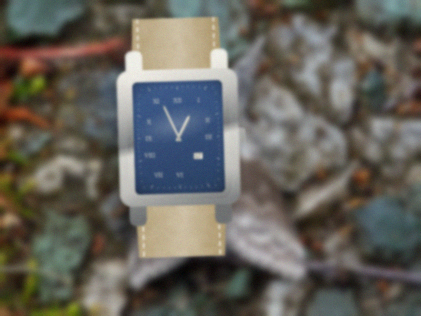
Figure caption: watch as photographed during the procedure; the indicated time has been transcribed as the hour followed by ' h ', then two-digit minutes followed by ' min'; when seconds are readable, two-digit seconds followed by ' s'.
12 h 56 min
